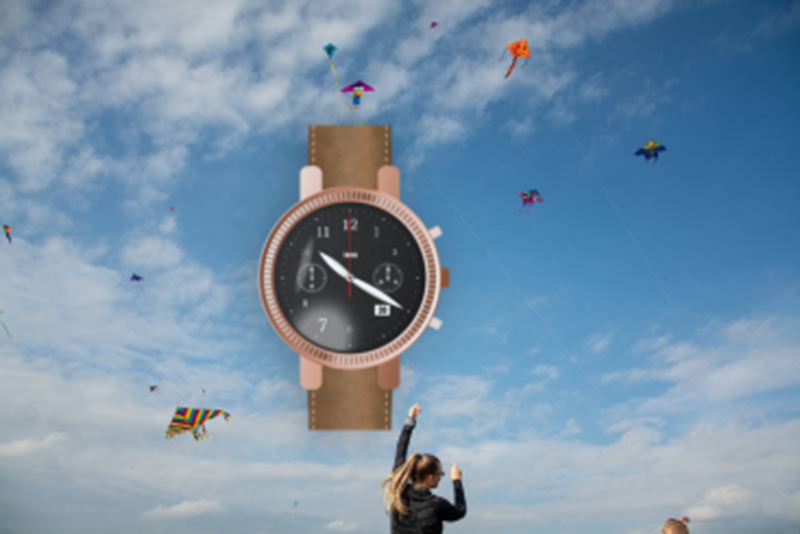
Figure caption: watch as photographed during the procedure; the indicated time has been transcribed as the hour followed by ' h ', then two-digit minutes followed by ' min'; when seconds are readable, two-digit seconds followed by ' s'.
10 h 20 min
